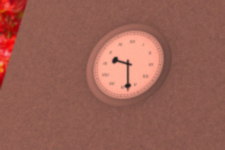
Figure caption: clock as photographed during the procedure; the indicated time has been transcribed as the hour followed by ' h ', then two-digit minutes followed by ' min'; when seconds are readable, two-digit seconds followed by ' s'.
9 h 28 min
